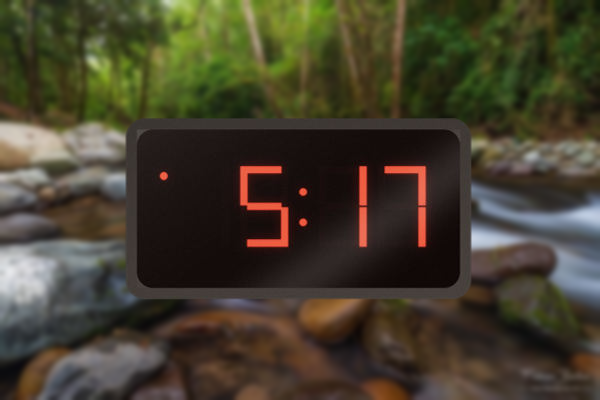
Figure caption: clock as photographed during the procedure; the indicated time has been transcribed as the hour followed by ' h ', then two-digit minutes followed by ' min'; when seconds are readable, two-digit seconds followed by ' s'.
5 h 17 min
